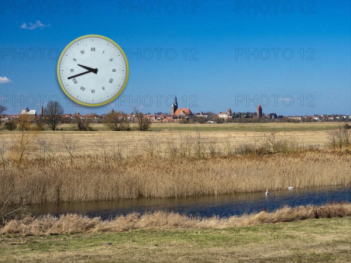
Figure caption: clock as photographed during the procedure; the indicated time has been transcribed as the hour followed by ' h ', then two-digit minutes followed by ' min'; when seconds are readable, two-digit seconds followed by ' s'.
9 h 42 min
